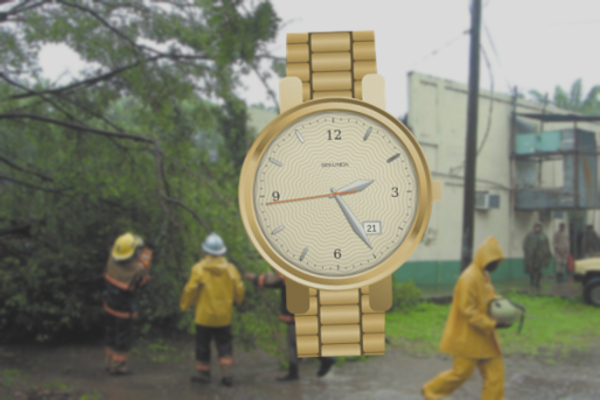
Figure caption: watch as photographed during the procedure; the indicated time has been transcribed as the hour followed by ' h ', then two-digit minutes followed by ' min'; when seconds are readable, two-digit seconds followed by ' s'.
2 h 24 min 44 s
